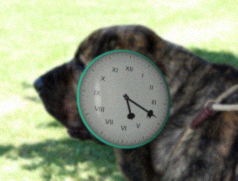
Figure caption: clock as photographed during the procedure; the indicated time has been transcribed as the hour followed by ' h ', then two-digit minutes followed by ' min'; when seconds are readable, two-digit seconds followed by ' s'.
5 h 19 min
